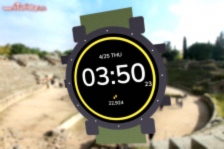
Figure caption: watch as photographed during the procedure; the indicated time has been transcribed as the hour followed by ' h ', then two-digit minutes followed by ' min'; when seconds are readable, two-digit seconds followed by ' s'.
3 h 50 min
